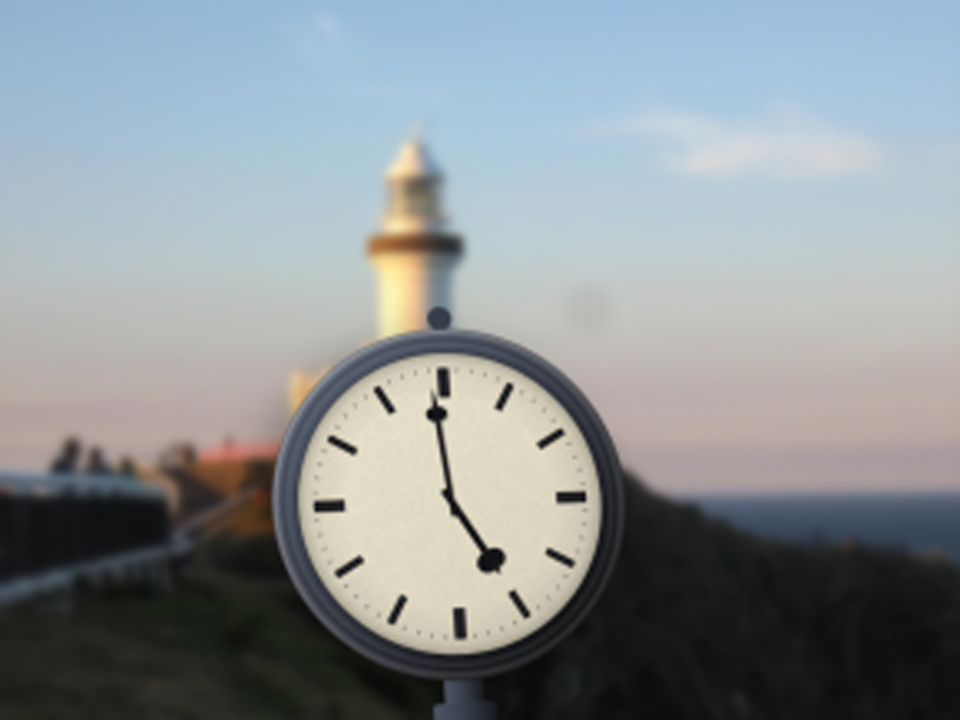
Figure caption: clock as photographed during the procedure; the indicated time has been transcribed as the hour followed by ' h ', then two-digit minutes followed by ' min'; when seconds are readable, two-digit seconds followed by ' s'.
4 h 59 min
